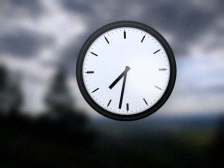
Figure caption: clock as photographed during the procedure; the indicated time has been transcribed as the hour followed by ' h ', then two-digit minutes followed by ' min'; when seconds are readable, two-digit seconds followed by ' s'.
7 h 32 min
